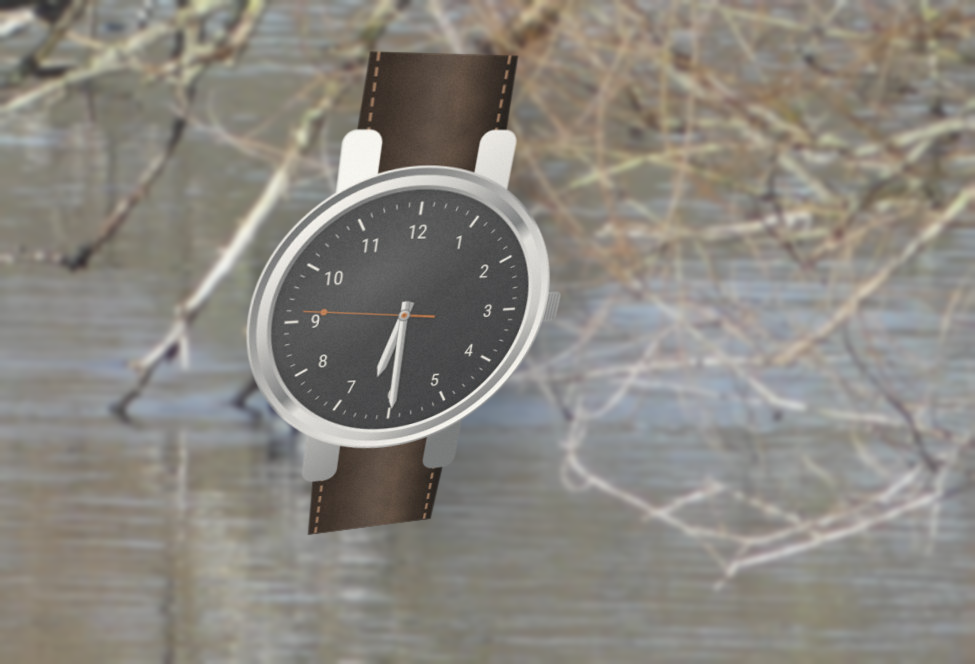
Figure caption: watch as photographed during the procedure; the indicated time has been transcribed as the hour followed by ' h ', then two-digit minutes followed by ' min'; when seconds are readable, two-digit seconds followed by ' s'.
6 h 29 min 46 s
